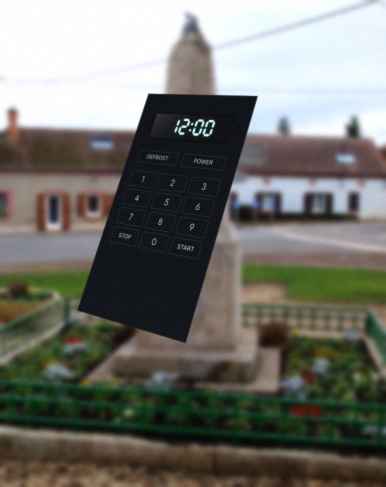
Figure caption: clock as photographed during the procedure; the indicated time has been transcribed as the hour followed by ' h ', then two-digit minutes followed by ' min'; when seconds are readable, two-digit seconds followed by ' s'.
12 h 00 min
